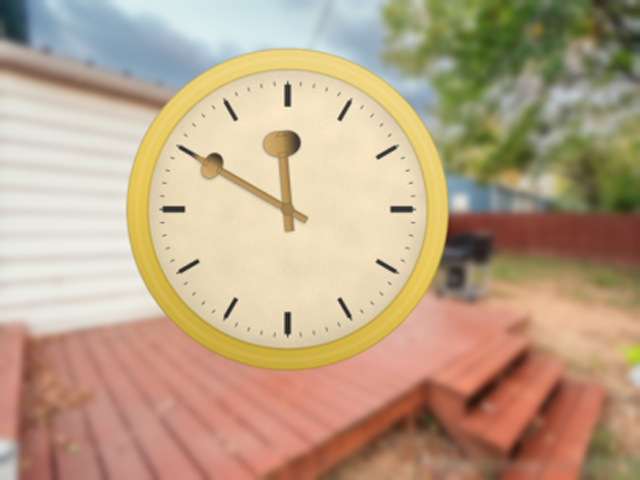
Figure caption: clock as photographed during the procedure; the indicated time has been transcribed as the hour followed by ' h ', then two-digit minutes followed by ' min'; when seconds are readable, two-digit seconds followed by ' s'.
11 h 50 min
